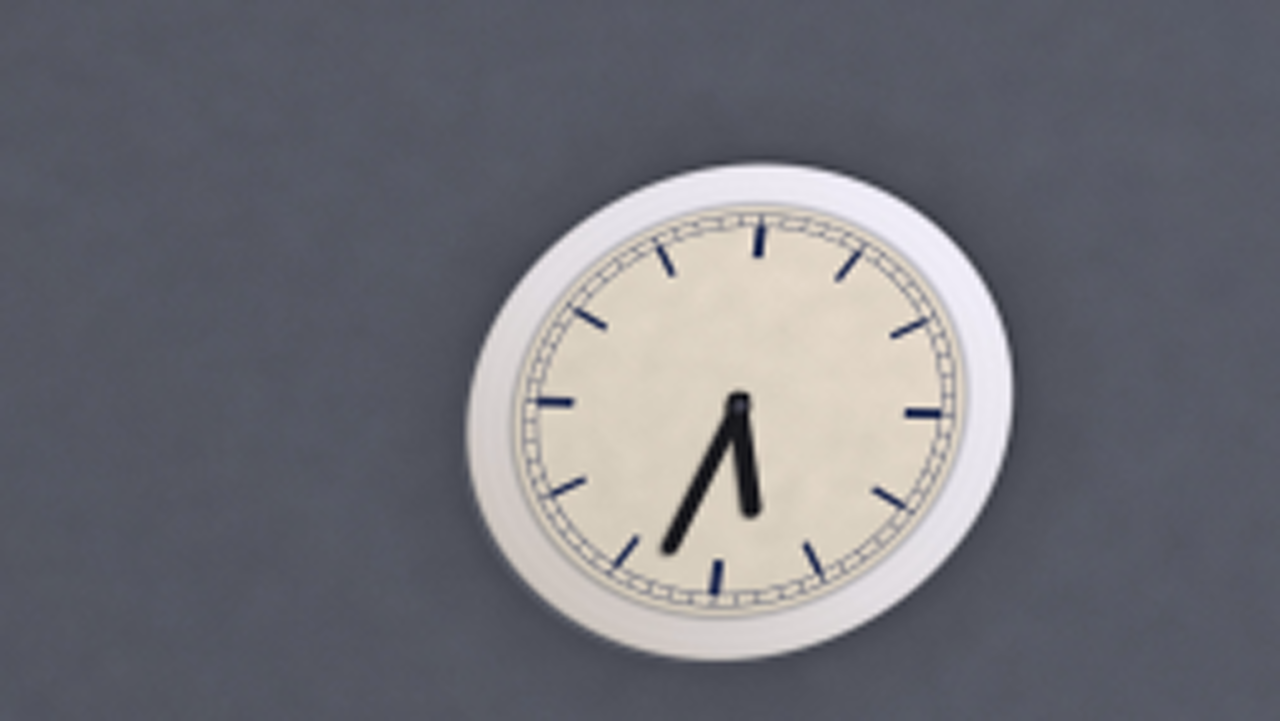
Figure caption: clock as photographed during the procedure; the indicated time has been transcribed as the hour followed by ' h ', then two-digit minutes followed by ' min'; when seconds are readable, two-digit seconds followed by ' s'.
5 h 33 min
